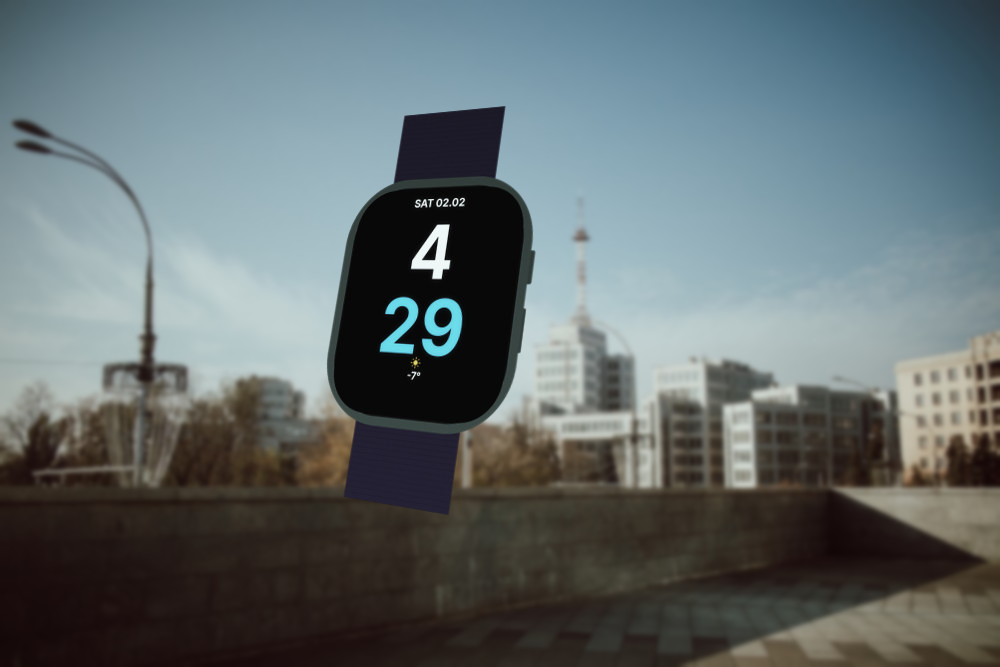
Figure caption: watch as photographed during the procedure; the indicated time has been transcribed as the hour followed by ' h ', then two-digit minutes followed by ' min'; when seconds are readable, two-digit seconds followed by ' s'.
4 h 29 min
